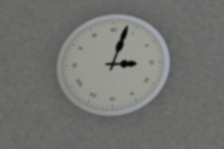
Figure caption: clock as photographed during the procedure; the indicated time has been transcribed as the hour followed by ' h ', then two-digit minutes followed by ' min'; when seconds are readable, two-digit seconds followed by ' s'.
3 h 03 min
